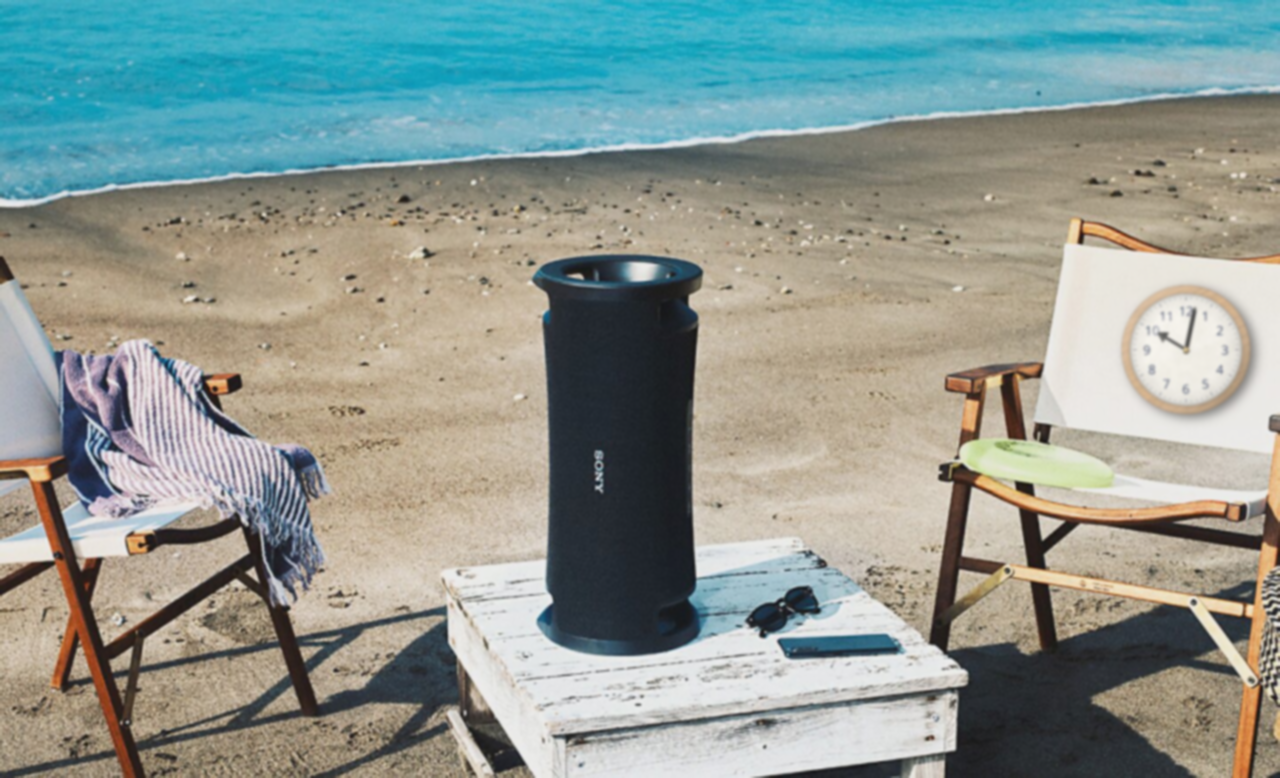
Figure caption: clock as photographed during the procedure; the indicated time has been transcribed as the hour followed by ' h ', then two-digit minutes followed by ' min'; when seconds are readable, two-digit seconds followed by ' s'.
10 h 02 min
